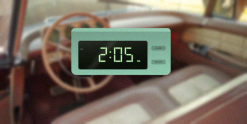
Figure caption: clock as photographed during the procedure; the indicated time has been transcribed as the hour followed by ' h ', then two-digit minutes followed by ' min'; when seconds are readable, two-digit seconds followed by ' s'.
2 h 05 min
